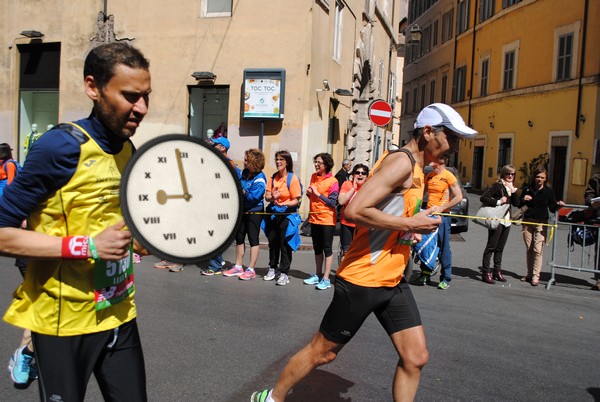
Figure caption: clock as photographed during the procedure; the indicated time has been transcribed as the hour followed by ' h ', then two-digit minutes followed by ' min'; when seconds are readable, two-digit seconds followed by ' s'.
8 h 59 min
